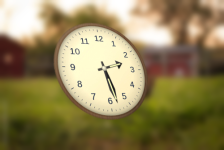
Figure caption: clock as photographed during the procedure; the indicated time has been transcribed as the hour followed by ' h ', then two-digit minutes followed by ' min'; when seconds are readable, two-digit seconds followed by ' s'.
2 h 28 min
